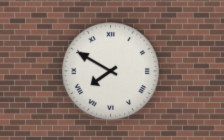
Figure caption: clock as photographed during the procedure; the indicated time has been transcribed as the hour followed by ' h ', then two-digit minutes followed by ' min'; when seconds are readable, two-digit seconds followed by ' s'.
7 h 50 min
